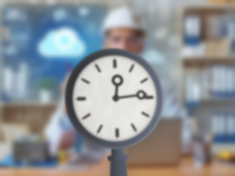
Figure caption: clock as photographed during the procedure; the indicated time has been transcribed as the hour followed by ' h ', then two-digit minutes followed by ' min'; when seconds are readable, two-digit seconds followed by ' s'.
12 h 14 min
